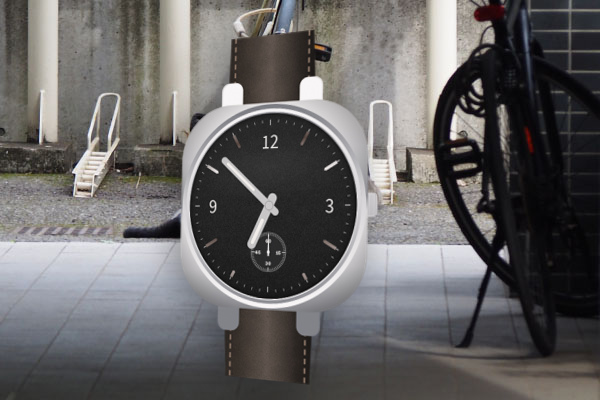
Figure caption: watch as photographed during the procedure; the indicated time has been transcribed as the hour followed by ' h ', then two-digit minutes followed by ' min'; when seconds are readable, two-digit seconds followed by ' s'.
6 h 52 min
